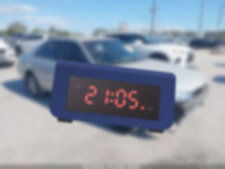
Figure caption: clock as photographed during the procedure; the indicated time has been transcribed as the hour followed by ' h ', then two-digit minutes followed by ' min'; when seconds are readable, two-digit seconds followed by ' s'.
21 h 05 min
